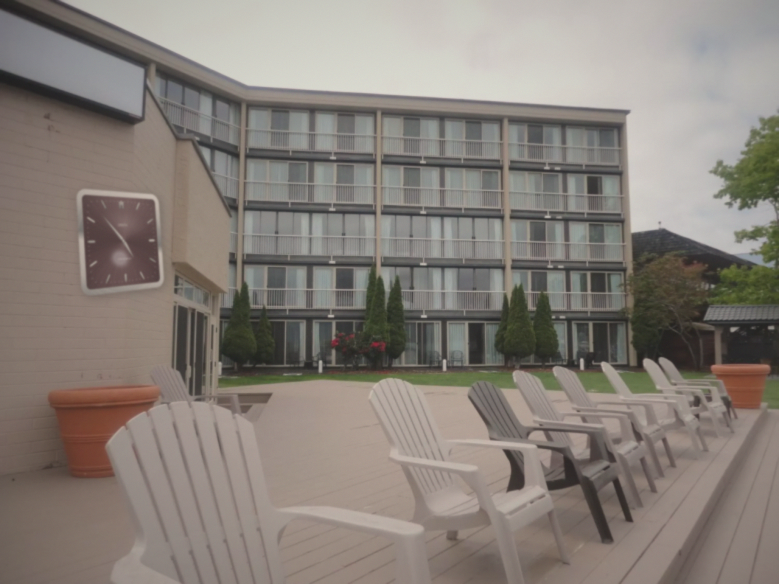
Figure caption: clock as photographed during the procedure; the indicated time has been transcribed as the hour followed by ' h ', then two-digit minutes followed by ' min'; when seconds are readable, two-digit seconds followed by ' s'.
4 h 53 min
